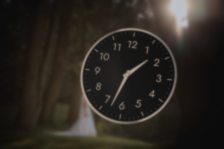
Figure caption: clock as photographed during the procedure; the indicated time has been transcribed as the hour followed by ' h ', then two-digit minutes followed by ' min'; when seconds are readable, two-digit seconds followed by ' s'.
1 h 33 min
